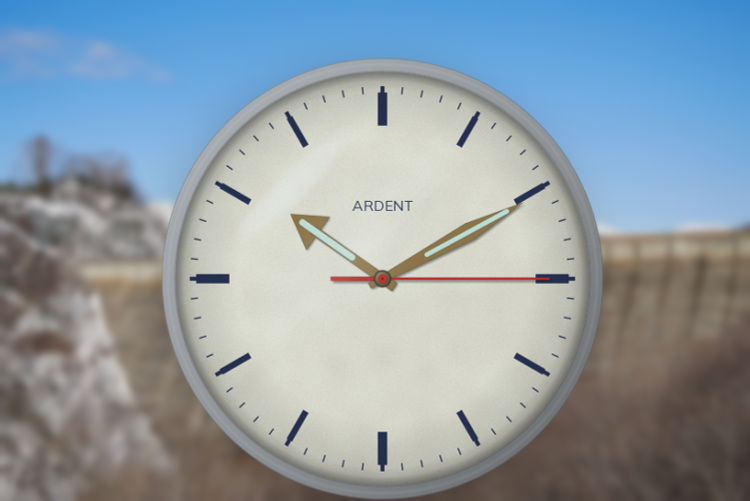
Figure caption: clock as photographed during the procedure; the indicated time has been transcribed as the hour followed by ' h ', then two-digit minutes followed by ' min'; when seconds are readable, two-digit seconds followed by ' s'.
10 h 10 min 15 s
